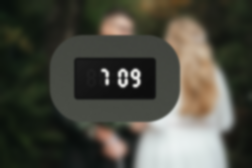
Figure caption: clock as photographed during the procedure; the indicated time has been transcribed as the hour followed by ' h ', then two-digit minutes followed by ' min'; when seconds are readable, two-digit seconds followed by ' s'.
7 h 09 min
